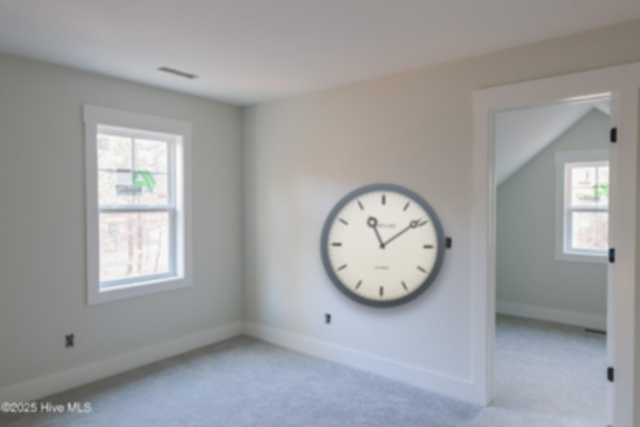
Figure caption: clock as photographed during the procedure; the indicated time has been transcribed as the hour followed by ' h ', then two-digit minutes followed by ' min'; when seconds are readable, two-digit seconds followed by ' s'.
11 h 09 min
